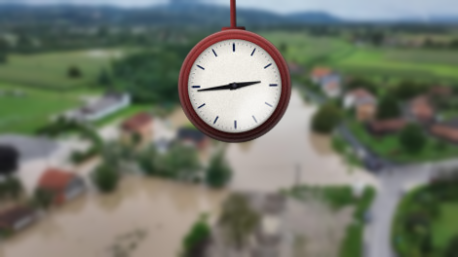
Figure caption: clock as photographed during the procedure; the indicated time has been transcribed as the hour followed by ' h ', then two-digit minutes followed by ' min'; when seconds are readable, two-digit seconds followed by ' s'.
2 h 44 min
